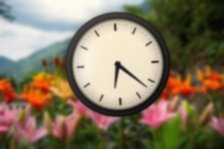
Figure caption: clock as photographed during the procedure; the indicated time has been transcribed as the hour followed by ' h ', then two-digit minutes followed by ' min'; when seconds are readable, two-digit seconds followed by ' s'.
6 h 22 min
